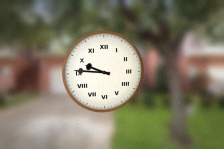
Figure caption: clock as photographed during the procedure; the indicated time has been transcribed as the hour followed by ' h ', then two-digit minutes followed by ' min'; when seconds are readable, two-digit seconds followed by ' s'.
9 h 46 min
